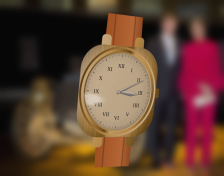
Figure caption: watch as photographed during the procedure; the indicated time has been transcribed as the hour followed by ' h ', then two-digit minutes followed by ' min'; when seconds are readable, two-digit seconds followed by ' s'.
3 h 11 min
